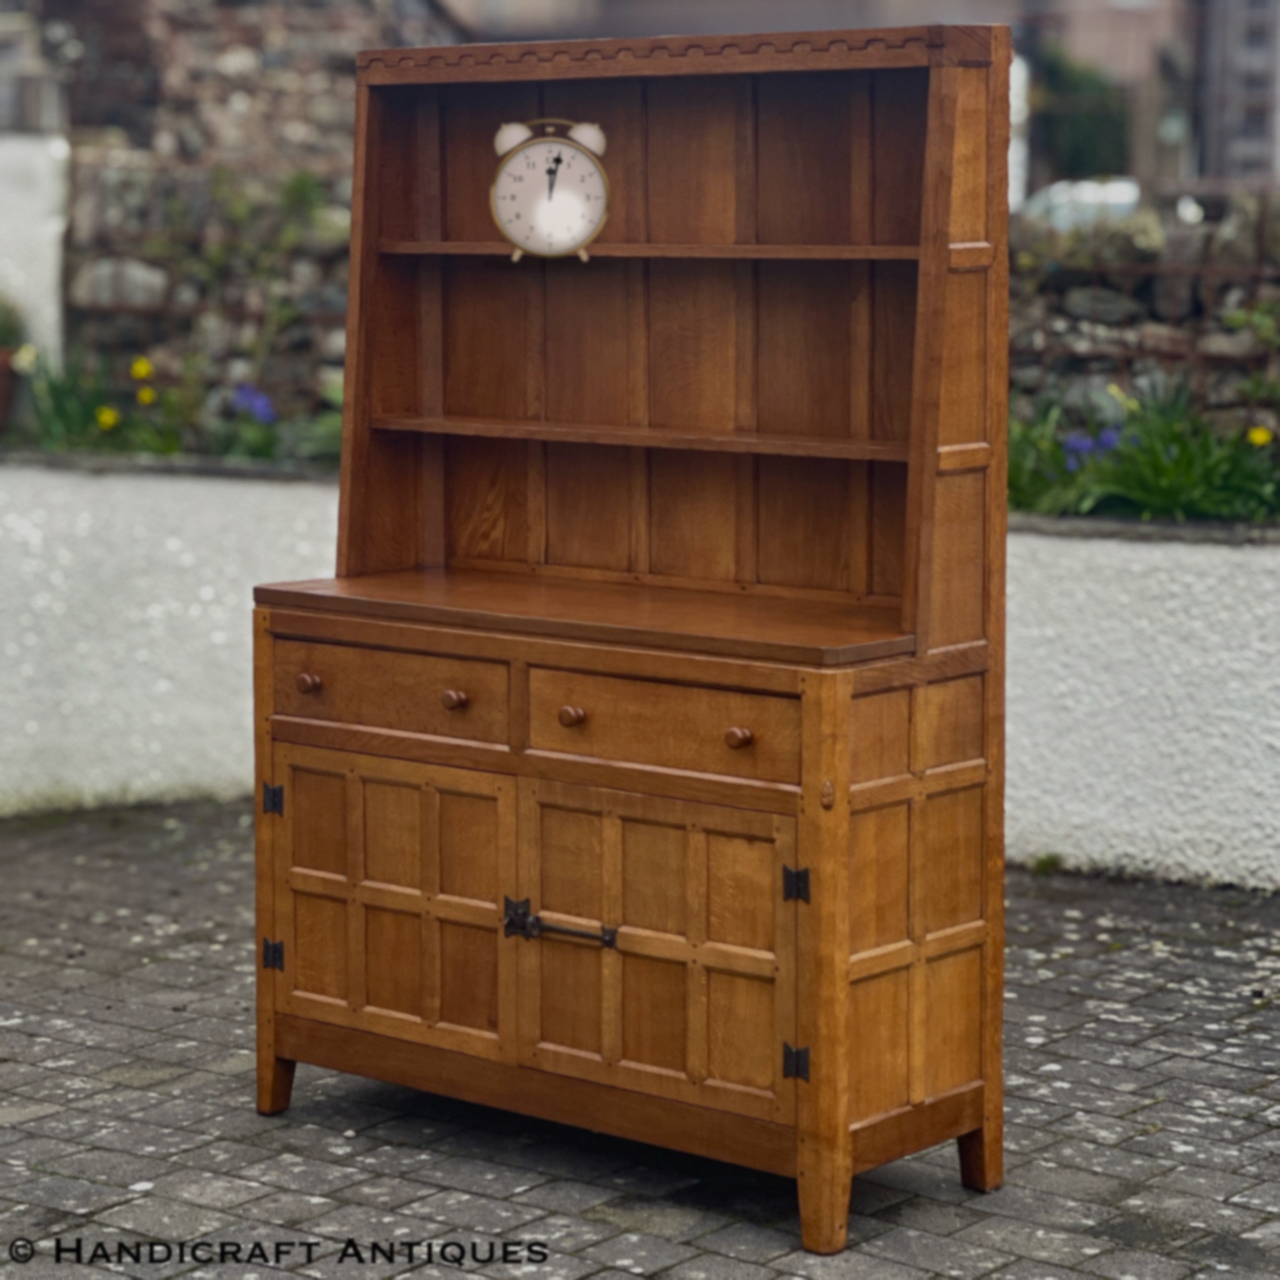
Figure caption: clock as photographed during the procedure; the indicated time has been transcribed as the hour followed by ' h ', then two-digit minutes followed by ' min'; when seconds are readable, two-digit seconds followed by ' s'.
12 h 02 min
